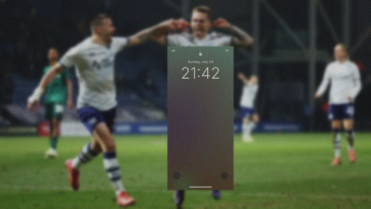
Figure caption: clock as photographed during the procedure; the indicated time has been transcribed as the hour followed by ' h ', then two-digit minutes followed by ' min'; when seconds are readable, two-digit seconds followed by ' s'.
21 h 42 min
